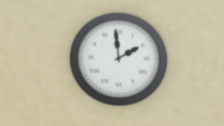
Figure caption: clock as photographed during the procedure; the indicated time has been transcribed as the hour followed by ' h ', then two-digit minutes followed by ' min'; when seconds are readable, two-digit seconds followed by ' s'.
1 h 59 min
